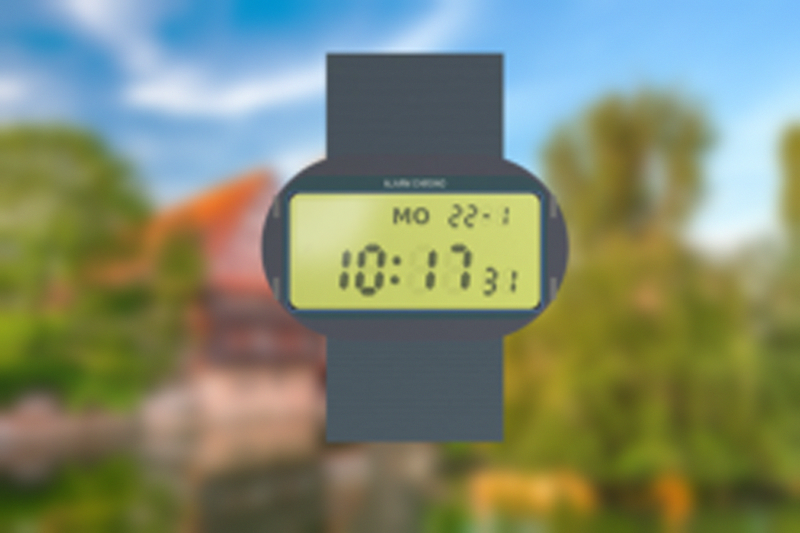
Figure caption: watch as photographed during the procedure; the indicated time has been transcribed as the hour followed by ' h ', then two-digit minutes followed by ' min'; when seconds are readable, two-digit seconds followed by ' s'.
10 h 17 min 31 s
